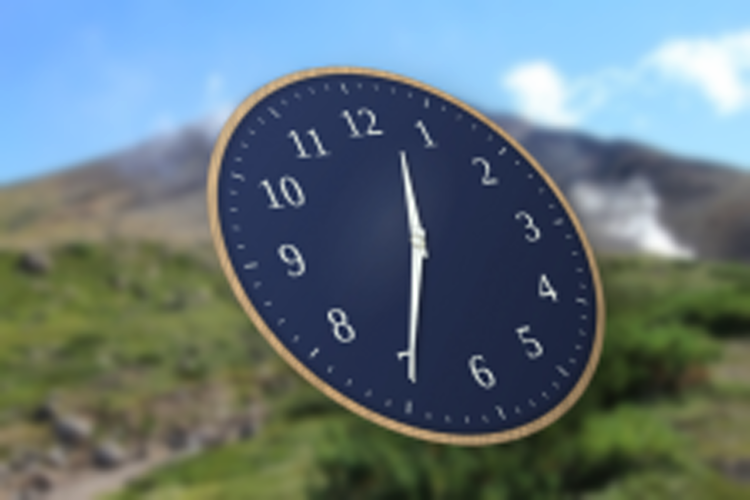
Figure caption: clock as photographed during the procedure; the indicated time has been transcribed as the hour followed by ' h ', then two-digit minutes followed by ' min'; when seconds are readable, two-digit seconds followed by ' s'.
12 h 35 min
